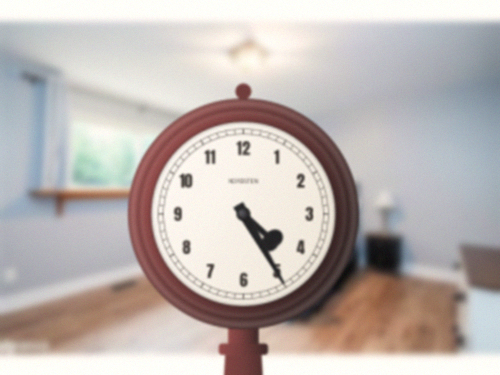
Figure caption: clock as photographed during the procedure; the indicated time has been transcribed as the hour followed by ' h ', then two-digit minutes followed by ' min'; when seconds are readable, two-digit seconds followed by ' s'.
4 h 25 min
